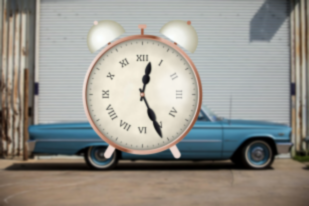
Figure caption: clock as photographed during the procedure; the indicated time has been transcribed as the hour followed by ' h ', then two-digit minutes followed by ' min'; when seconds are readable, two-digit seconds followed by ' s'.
12 h 26 min
